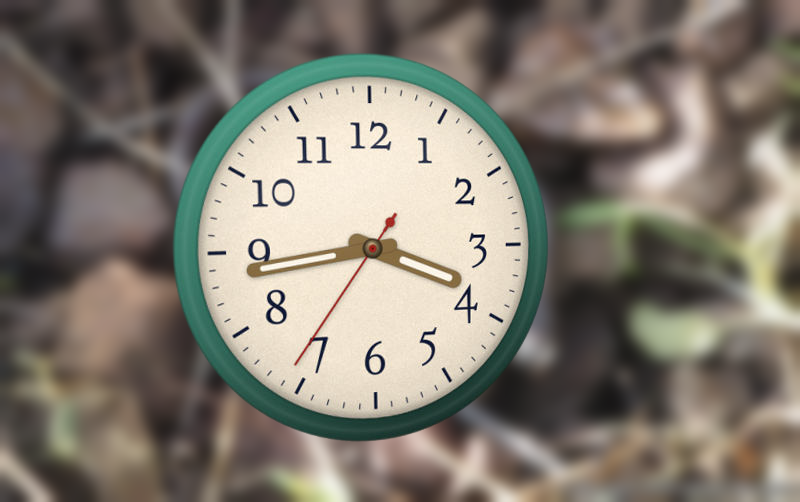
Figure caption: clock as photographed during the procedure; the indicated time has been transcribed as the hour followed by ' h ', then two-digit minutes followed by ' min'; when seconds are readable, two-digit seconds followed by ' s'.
3 h 43 min 36 s
